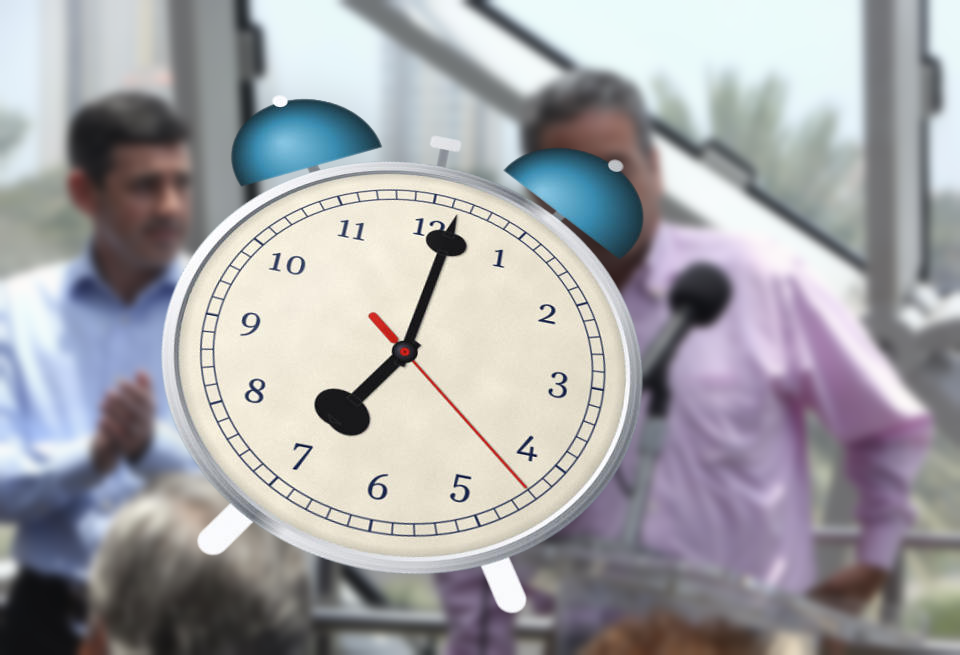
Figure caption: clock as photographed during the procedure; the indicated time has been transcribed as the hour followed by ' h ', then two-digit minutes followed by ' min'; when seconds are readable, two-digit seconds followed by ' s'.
7 h 01 min 22 s
